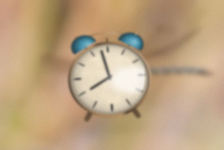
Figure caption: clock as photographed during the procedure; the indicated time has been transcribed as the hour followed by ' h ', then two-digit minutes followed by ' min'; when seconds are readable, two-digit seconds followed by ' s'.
7 h 58 min
